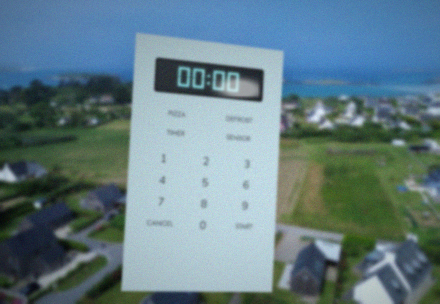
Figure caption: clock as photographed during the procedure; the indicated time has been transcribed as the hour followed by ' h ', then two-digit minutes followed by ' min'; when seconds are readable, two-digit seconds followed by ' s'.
0 h 00 min
